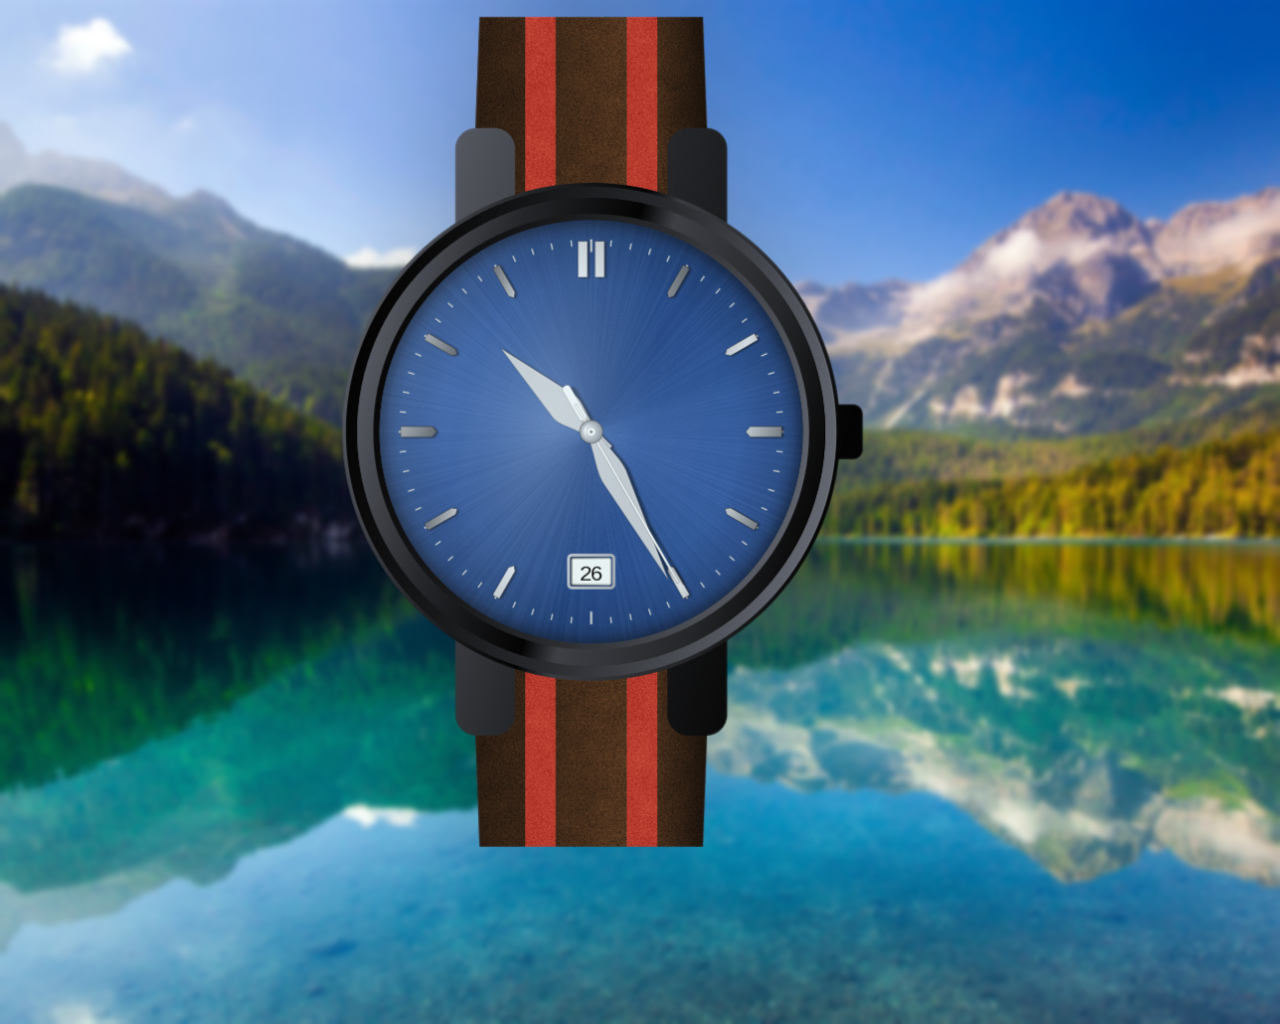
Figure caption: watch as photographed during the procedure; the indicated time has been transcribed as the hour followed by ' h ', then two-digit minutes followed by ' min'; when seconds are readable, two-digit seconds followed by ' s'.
10 h 25 min 25 s
